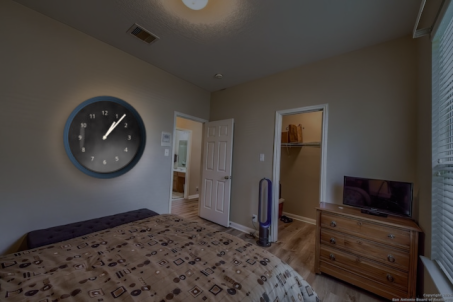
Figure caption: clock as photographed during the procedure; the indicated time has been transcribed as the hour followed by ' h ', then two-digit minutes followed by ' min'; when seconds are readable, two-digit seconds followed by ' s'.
1 h 07 min
